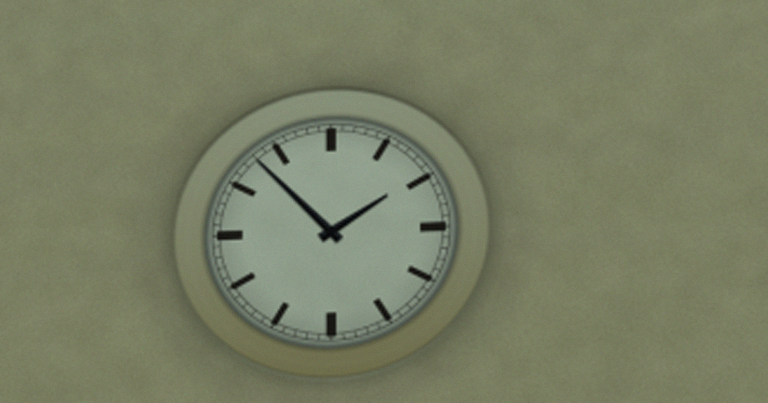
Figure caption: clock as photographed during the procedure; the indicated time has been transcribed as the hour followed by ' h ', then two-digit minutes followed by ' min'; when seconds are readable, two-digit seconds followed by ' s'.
1 h 53 min
